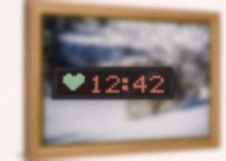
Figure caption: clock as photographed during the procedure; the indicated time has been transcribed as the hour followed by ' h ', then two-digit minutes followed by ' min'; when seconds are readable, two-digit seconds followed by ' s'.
12 h 42 min
